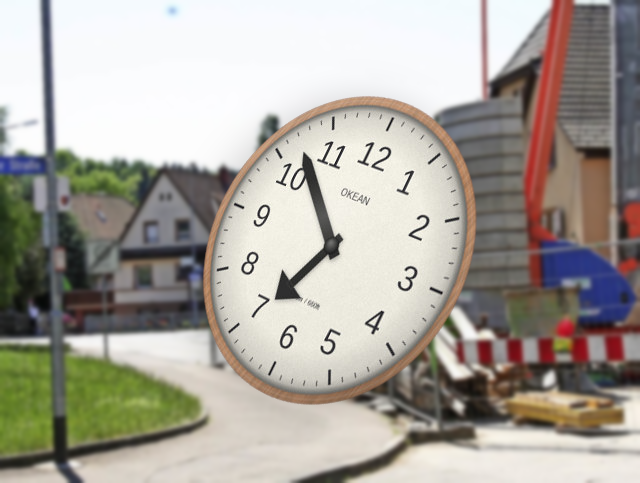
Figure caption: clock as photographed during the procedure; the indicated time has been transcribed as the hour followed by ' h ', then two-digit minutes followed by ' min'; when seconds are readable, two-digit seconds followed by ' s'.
6 h 52 min
